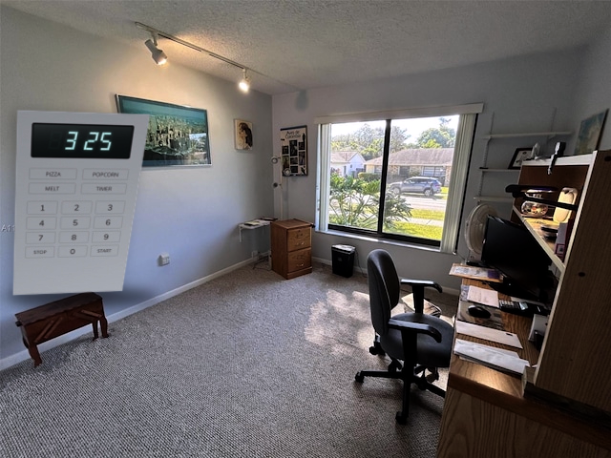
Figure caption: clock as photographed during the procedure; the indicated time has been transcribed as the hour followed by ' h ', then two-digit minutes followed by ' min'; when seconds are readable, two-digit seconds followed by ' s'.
3 h 25 min
